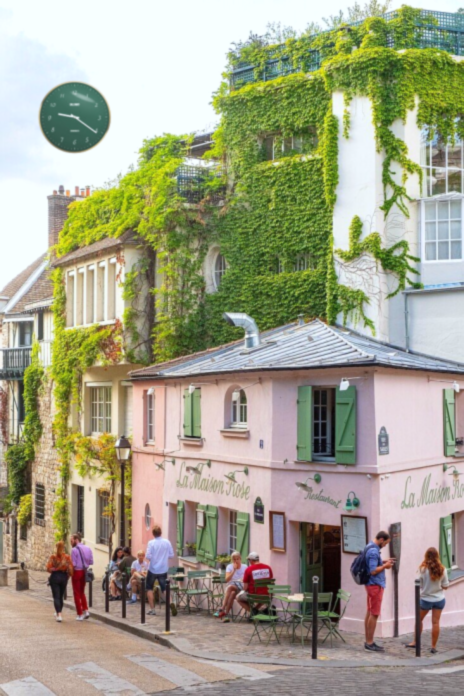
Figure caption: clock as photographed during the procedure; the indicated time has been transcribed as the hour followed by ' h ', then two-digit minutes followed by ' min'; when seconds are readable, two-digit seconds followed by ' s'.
9 h 21 min
